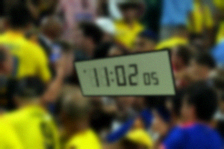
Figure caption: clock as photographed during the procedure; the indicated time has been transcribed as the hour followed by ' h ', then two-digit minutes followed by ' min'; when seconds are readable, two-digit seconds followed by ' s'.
11 h 02 min
